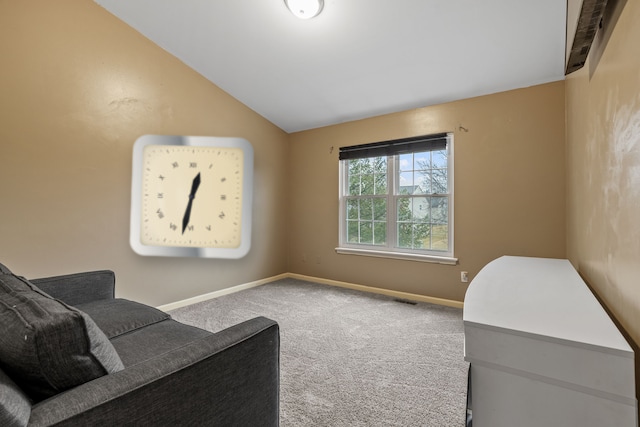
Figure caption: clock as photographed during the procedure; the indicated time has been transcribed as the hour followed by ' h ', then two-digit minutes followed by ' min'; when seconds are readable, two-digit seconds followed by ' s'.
12 h 32 min
